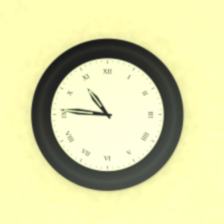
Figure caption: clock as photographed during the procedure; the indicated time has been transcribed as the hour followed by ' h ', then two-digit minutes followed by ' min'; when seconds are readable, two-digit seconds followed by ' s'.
10 h 46 min
